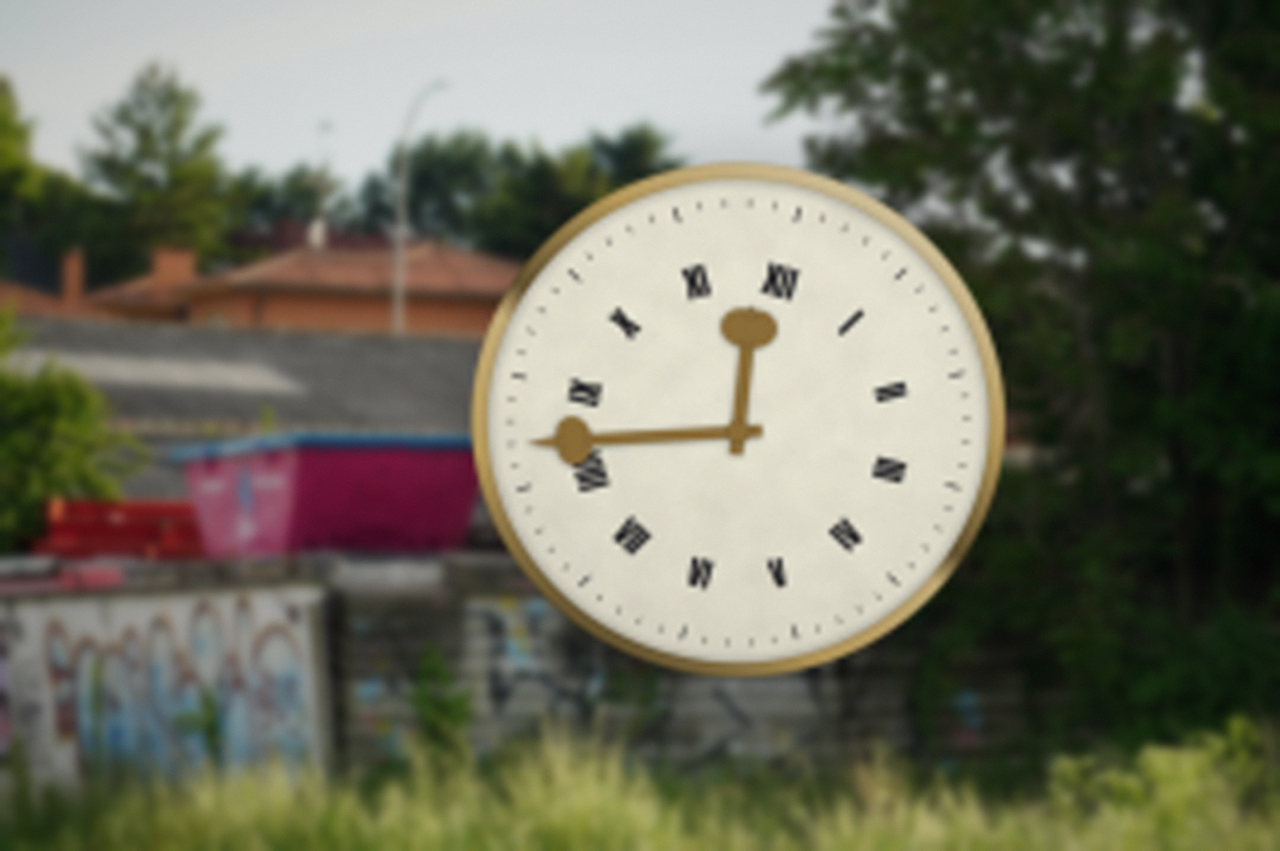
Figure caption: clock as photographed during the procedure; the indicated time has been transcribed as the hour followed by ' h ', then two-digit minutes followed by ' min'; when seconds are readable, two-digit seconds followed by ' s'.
11 h 42 min
